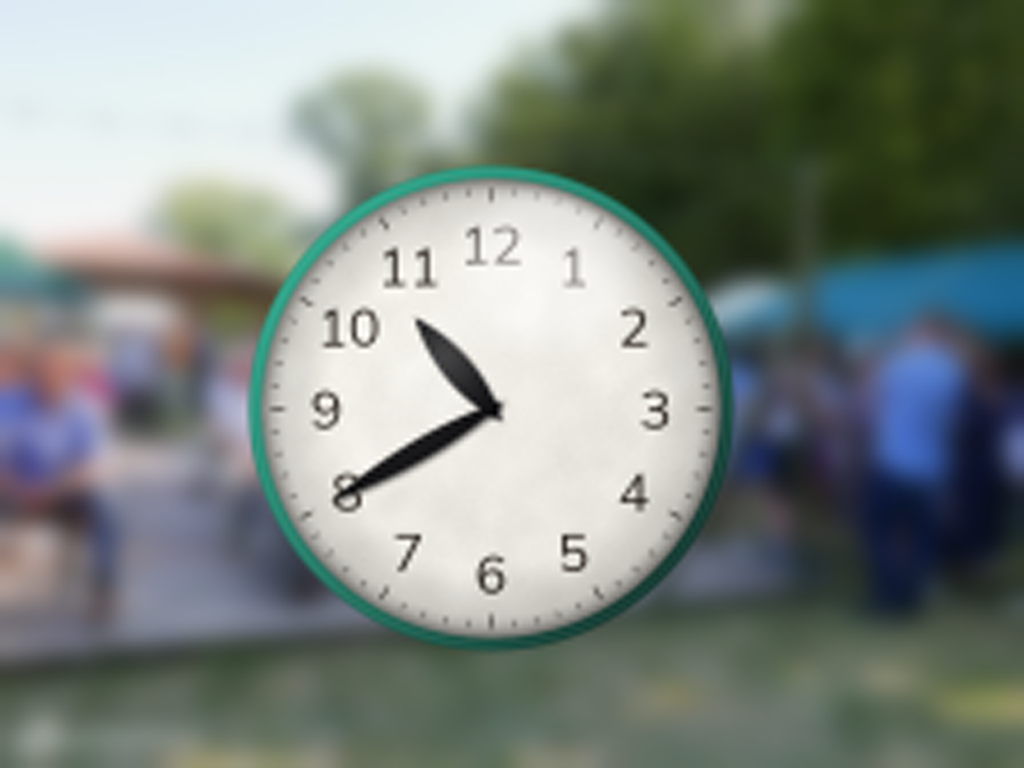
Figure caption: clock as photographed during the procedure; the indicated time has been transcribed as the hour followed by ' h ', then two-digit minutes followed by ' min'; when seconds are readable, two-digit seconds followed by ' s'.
10 h 40 min
